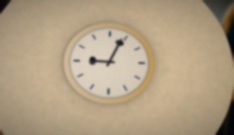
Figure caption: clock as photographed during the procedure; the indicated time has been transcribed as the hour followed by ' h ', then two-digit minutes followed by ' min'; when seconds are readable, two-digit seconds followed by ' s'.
9 h 04 min
